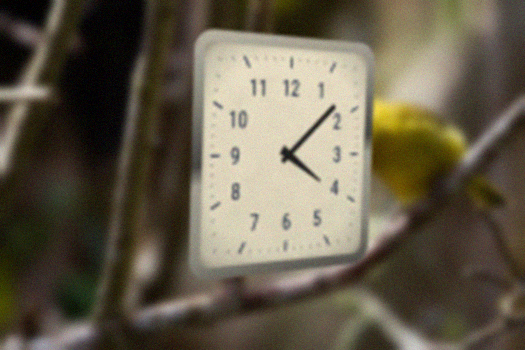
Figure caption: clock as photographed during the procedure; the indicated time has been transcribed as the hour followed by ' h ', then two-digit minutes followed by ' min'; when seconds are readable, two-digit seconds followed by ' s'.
4 h 08 min
